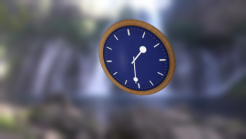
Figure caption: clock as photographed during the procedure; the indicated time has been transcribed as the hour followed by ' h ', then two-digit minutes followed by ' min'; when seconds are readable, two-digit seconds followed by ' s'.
1 h 31 min
